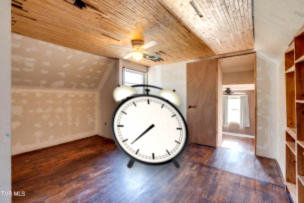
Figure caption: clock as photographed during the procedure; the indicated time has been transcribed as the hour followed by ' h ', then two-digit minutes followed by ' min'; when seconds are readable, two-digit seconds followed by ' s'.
7 h 38 min
